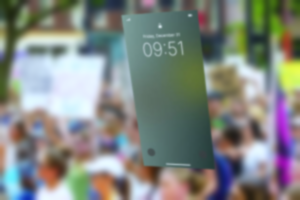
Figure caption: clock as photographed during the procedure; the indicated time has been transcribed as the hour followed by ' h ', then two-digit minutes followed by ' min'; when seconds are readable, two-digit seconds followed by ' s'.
9 h 51 min
